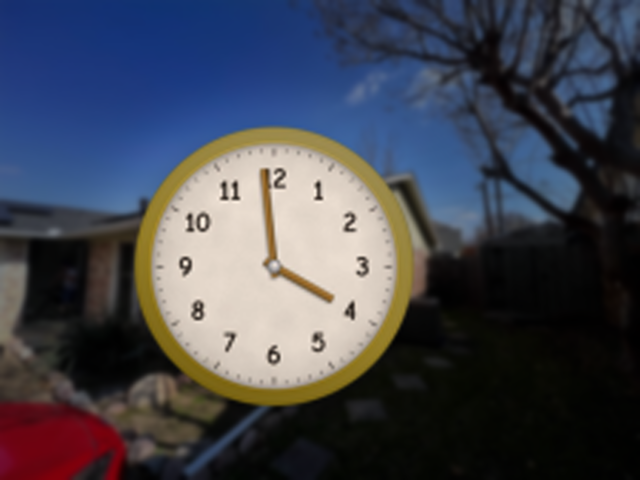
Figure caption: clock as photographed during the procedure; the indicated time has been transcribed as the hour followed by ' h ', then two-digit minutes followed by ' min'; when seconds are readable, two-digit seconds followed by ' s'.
3 h 59 min
